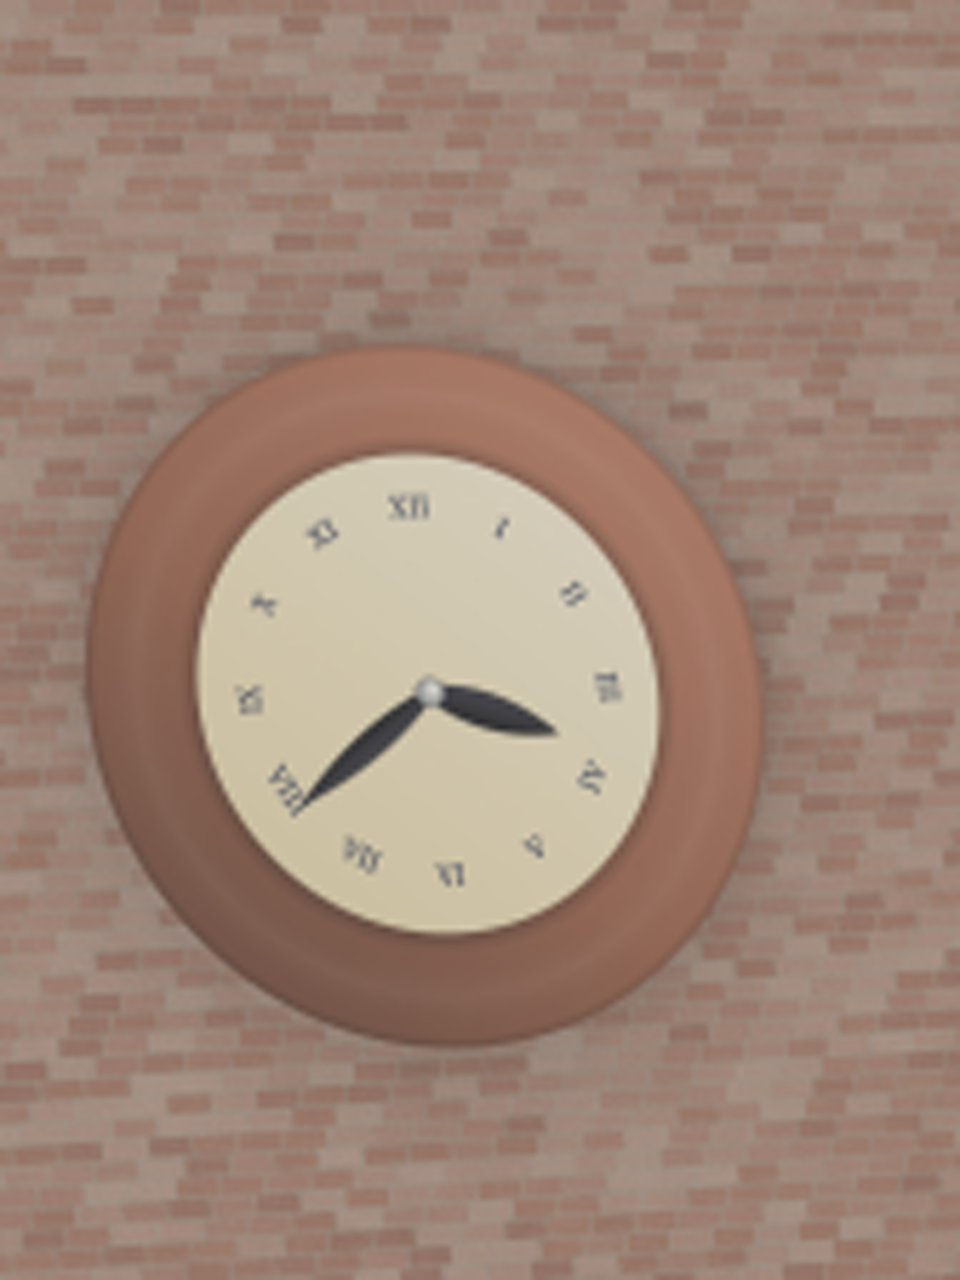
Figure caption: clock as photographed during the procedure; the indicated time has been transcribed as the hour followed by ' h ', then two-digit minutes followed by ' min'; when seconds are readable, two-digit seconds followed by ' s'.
3 h 39 min
